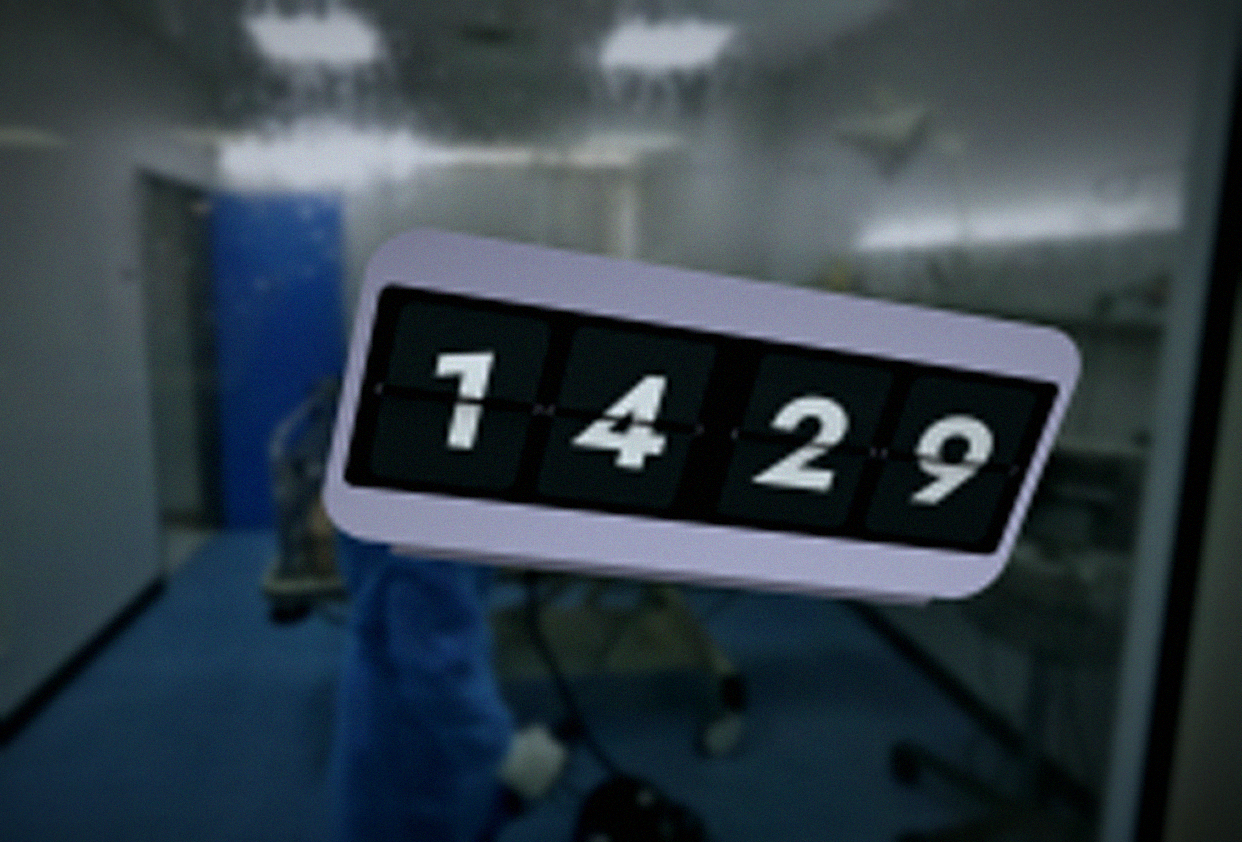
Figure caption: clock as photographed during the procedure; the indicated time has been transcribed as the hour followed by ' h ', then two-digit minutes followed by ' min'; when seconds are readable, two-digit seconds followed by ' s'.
14 h 29 min
